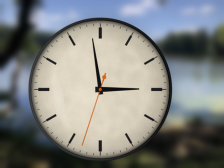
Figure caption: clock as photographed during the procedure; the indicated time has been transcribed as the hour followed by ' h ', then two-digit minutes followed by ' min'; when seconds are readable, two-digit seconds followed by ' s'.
2 h 58 min 33 s
